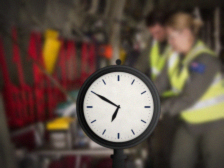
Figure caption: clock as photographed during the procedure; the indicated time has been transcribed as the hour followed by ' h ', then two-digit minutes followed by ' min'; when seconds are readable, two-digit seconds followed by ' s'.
6 h 50 min
